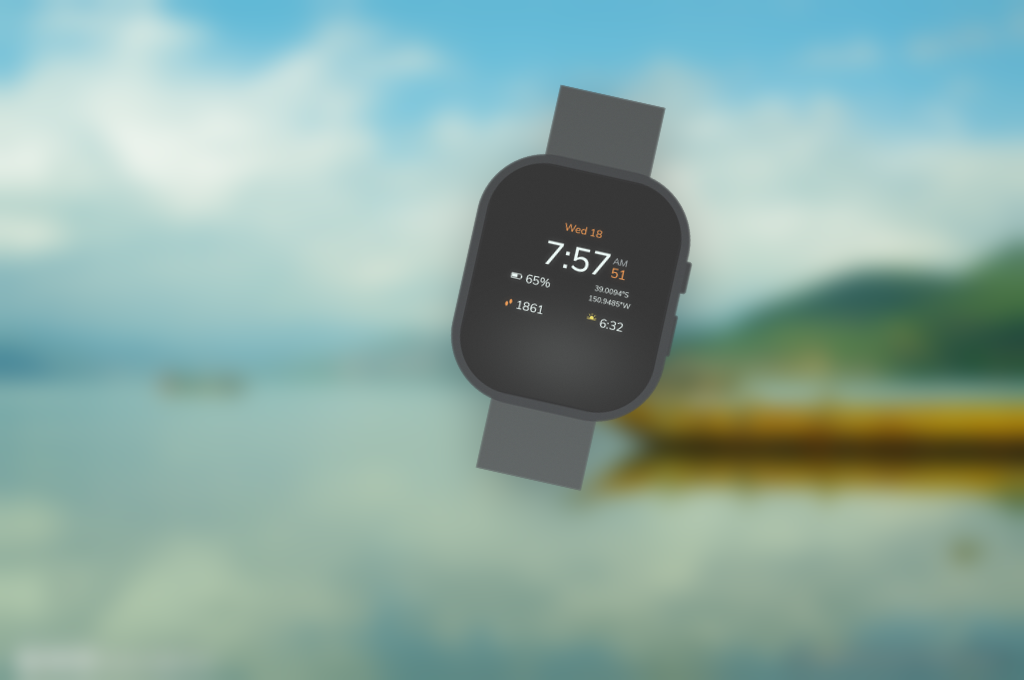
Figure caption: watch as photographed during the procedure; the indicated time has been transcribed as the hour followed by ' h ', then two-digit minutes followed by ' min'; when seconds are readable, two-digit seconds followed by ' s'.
7 h 57 min 51 s
